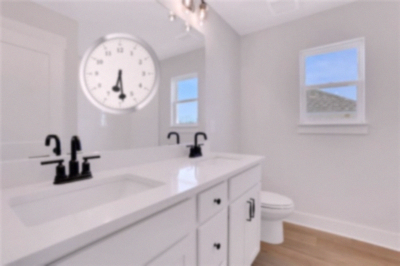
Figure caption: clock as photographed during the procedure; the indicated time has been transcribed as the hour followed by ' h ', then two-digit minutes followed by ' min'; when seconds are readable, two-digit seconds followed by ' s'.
6 h 29 min
